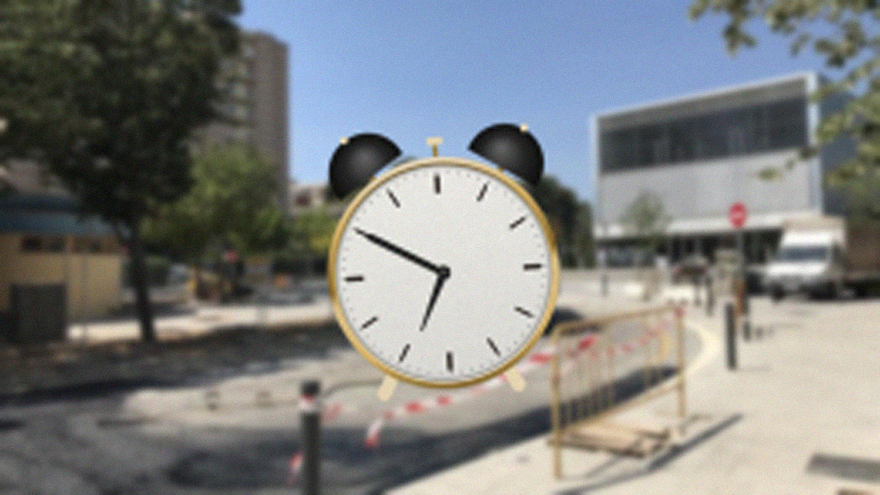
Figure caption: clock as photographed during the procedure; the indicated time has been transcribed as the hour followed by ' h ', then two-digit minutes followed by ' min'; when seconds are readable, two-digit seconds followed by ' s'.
6 h 50 min
